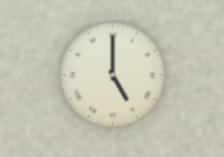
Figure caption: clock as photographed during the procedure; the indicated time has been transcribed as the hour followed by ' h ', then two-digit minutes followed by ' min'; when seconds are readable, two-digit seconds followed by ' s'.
5 h 00 min
